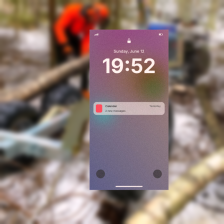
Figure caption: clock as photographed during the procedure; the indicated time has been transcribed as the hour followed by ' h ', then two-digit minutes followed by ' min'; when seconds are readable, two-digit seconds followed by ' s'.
19 h 52 min
